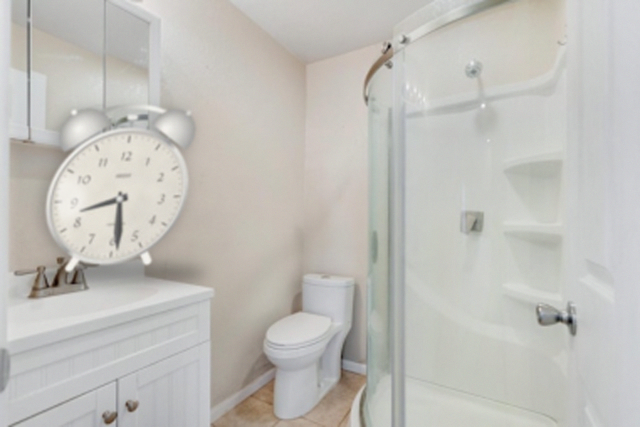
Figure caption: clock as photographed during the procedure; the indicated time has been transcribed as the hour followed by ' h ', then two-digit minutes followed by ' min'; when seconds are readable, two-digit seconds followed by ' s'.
8 h 29 min
